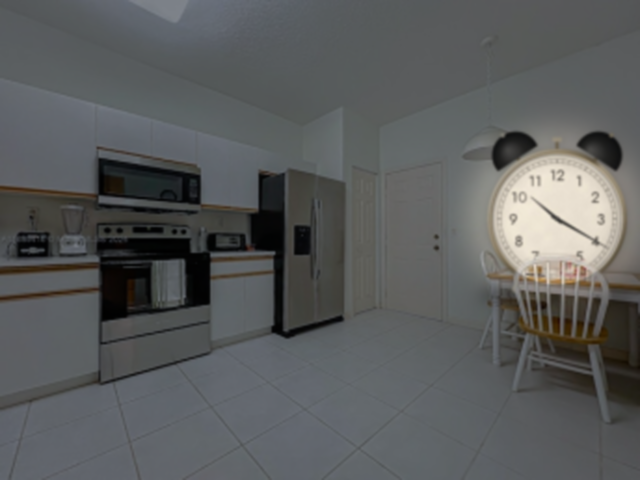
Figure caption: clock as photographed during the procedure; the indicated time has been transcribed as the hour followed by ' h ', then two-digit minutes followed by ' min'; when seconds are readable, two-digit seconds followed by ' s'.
10 h 20 min
